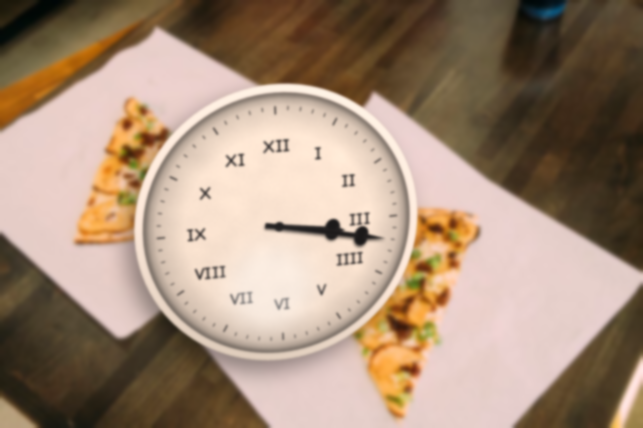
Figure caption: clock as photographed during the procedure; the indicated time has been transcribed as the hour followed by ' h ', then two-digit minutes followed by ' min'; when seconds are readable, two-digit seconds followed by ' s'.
3 h 17 min
